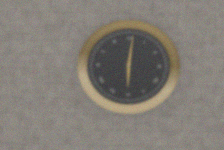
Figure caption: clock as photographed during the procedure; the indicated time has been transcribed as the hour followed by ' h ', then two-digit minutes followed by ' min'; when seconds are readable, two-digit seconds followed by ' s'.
6 h 01 min
